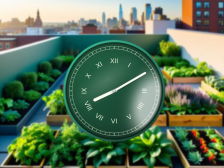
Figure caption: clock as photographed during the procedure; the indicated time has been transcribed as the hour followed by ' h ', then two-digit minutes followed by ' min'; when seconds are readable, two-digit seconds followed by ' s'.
8 h 10 min
